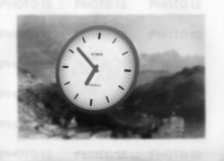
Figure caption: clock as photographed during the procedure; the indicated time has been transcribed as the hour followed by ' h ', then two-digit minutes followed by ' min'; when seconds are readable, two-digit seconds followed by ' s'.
6 h 52 min
